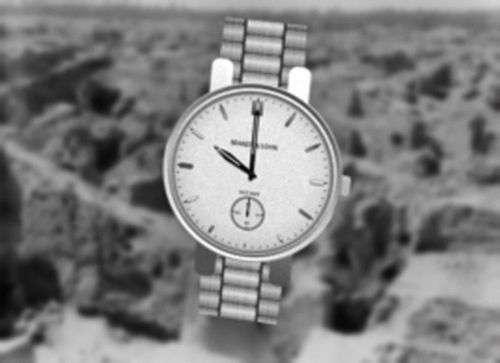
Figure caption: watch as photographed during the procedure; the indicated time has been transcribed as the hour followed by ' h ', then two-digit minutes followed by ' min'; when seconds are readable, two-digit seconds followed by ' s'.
10 h 00 min
